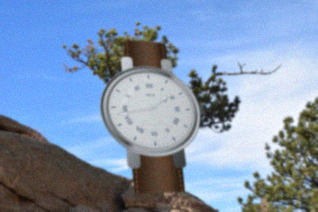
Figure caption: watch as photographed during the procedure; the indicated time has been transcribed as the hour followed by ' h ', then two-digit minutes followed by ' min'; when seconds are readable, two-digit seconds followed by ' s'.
1 h 43 min
